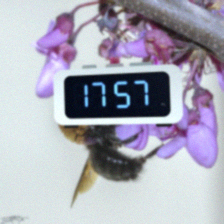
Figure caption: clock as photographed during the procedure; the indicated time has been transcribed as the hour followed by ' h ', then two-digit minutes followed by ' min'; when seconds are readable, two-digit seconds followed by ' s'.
17 h 57 min
